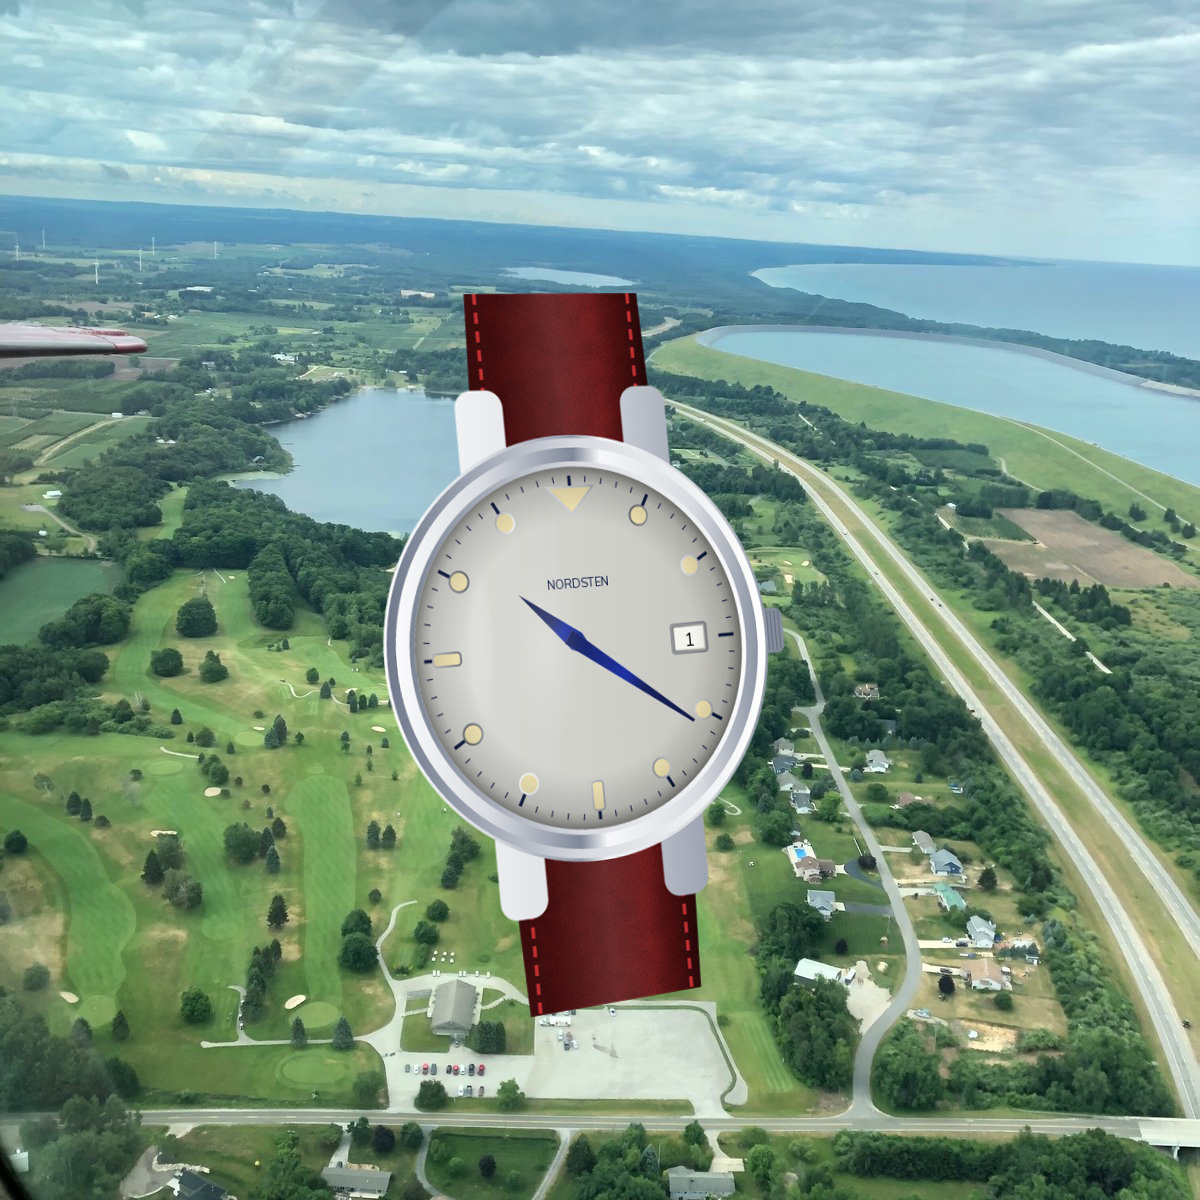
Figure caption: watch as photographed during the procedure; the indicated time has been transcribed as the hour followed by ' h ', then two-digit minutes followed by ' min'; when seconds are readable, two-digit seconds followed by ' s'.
10 h 21 min
